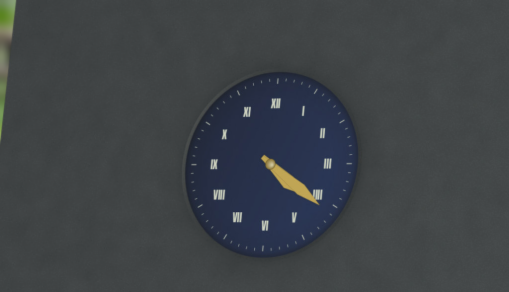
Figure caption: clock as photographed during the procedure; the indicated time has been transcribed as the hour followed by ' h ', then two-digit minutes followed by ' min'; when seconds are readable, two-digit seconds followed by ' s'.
4 h 21 min
